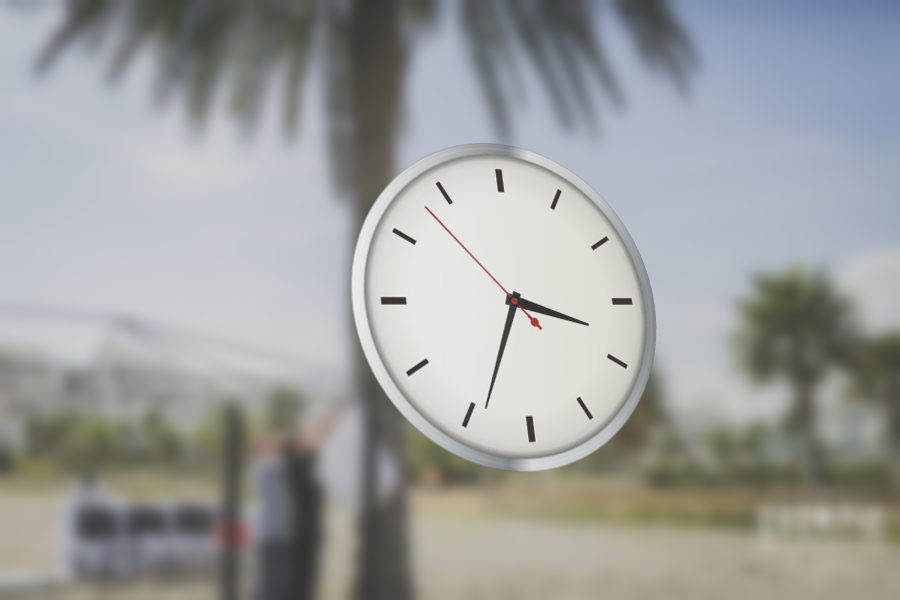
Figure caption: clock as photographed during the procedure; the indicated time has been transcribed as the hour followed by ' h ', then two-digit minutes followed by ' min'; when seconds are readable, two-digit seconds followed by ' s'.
3 h 33 min 53 s
